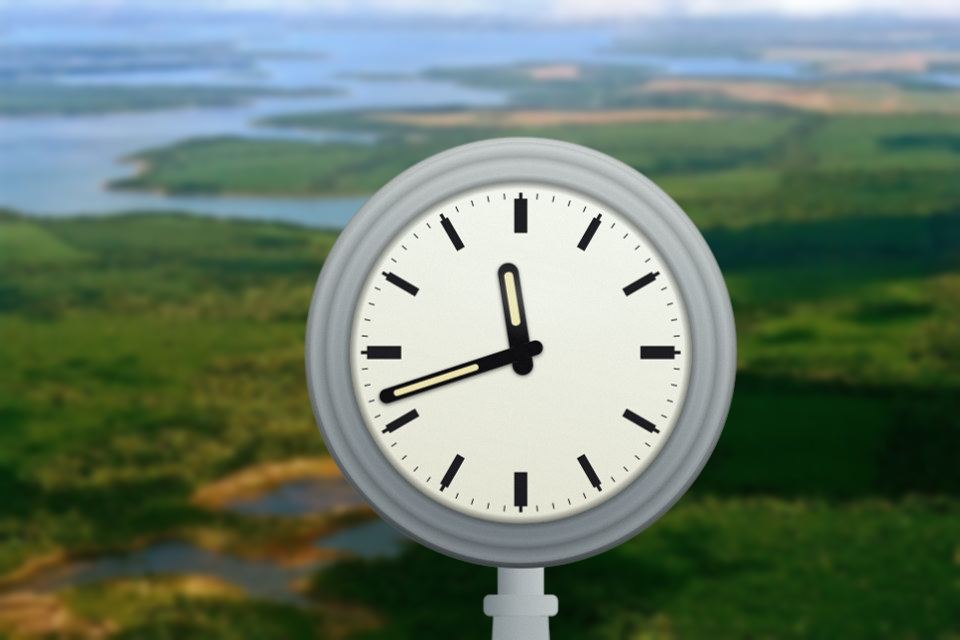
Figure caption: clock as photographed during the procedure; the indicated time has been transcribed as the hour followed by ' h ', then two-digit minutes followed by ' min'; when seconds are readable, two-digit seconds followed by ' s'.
11 h 42 min
